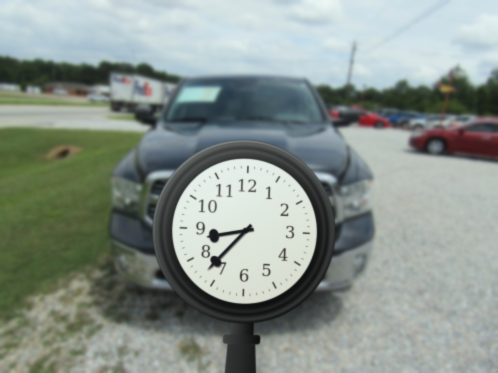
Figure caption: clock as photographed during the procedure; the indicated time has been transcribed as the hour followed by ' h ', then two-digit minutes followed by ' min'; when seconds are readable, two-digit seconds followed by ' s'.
8 h 37 min
